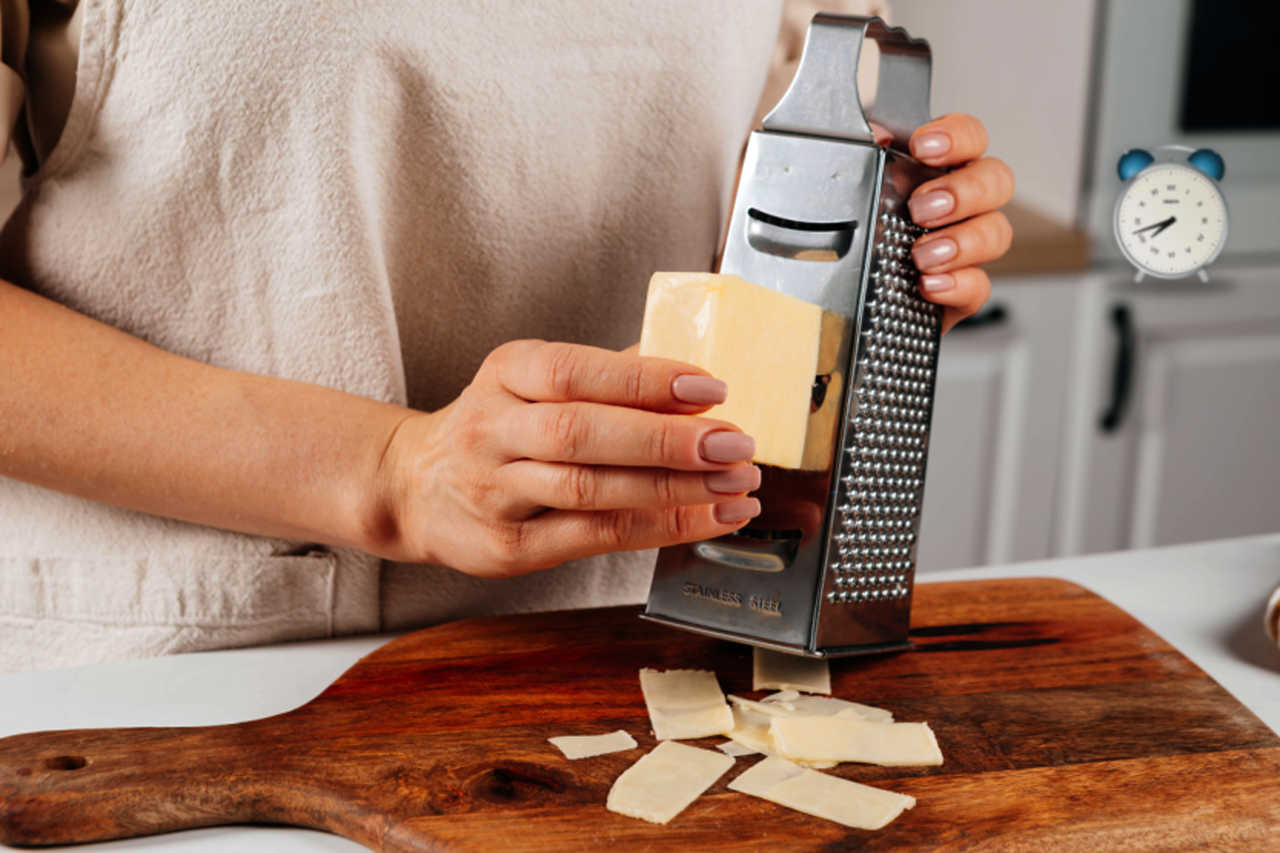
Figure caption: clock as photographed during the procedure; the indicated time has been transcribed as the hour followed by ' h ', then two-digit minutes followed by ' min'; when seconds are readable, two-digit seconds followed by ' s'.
7 h 42 min
